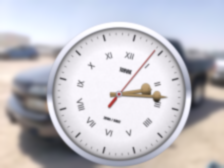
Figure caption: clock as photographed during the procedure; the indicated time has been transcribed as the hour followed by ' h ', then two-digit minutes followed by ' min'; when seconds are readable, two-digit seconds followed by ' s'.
2 h 13 min 04 s
